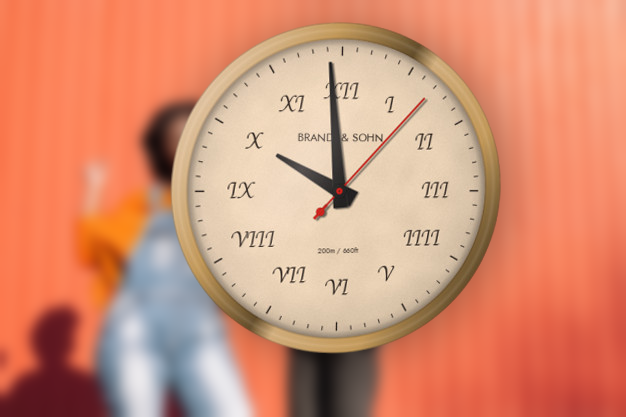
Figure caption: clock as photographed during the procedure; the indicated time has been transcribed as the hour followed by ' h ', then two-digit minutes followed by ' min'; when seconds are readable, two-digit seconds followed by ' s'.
9 h 59 min 07 s
